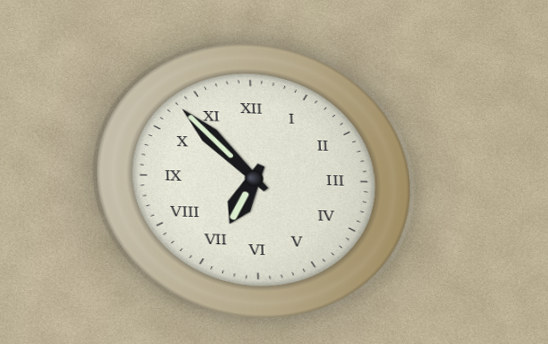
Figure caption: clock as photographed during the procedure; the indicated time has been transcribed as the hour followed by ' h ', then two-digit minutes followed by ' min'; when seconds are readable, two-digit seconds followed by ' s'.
6 h 53 min
